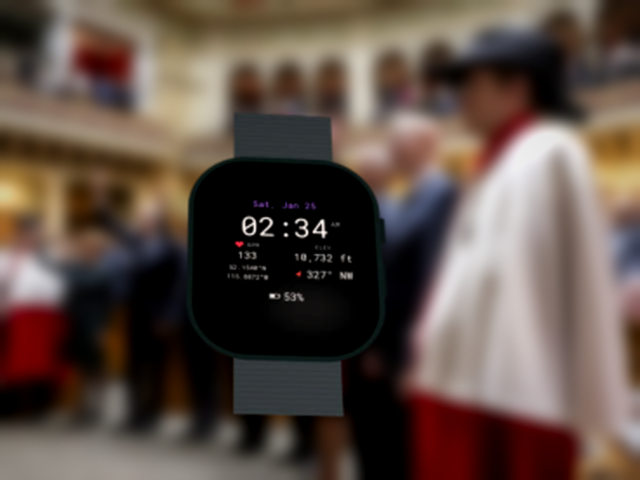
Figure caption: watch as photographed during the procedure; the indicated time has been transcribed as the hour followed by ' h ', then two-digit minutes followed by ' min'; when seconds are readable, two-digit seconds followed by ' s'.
2 h 34 min
